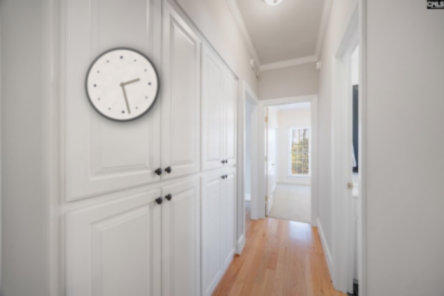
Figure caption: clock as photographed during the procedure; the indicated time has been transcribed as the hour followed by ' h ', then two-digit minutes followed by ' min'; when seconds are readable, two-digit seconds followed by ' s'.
2 h 28 min
